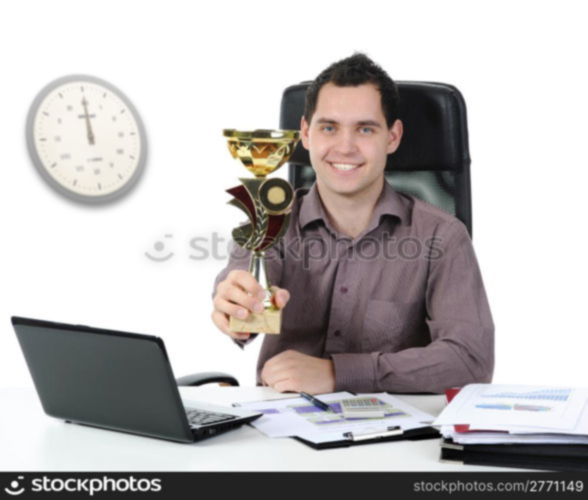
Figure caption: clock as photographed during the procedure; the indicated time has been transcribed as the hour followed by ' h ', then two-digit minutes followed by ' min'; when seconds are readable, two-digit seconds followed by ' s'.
12 h 00 min
